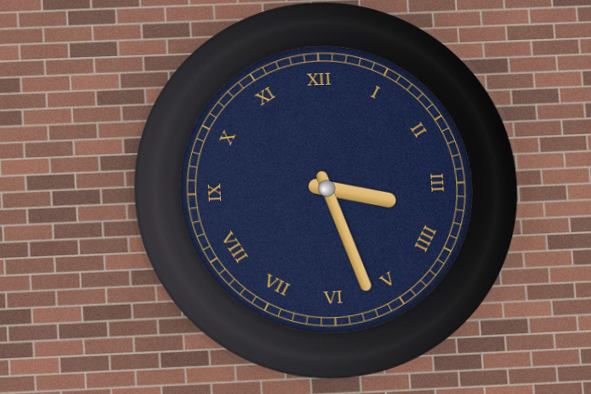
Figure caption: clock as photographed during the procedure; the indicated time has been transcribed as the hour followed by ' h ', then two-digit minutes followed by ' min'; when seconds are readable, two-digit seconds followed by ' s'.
3 h 27 min
